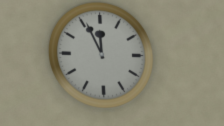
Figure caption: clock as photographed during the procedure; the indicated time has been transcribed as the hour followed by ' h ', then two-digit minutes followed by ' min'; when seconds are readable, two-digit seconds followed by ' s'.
11 h 56 min
